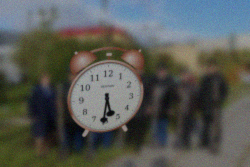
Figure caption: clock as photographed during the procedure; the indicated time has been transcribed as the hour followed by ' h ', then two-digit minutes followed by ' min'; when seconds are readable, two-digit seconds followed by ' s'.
5 h 31 min
